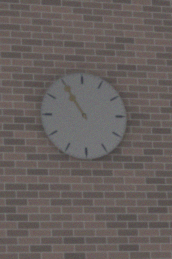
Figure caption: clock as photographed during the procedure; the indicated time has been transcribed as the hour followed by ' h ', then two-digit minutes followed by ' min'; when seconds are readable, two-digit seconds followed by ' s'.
10 h 55 min
